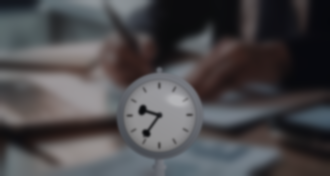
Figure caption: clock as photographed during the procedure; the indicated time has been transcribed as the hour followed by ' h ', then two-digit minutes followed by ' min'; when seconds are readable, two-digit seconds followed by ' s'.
9 h 36 min
